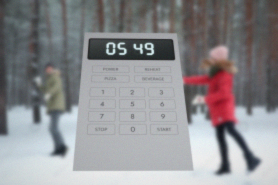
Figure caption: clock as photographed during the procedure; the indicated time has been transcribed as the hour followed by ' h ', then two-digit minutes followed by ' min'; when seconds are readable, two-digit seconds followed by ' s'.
5 h 49 min
